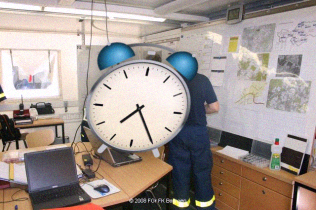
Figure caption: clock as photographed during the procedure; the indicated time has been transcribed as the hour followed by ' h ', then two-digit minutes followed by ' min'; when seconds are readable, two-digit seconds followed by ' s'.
7 h 25 min
